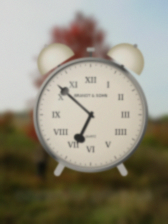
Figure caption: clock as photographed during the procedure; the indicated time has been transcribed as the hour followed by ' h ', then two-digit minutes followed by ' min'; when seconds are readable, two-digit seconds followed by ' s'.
6 h 52 min
